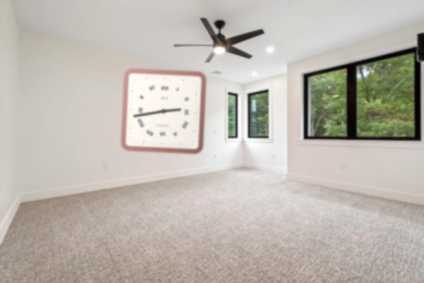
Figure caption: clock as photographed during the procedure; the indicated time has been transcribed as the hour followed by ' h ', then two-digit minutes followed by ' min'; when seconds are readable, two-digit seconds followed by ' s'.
2 h 43 min
